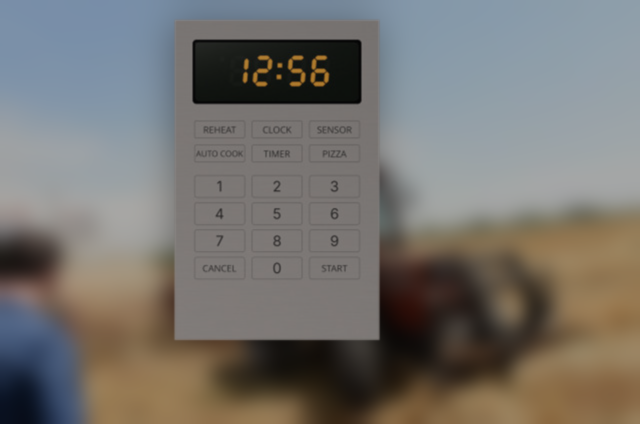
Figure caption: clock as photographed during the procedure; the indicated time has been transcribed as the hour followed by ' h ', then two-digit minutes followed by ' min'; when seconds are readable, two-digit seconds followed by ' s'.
12 h 56 min
